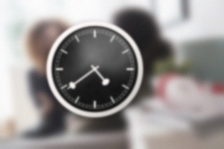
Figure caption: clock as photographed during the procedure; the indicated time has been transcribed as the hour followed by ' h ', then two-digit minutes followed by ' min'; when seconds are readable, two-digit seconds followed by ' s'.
4 h 39 min
